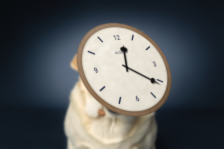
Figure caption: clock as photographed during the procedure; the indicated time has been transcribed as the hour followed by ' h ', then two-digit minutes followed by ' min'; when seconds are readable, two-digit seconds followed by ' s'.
12 h 21 min
